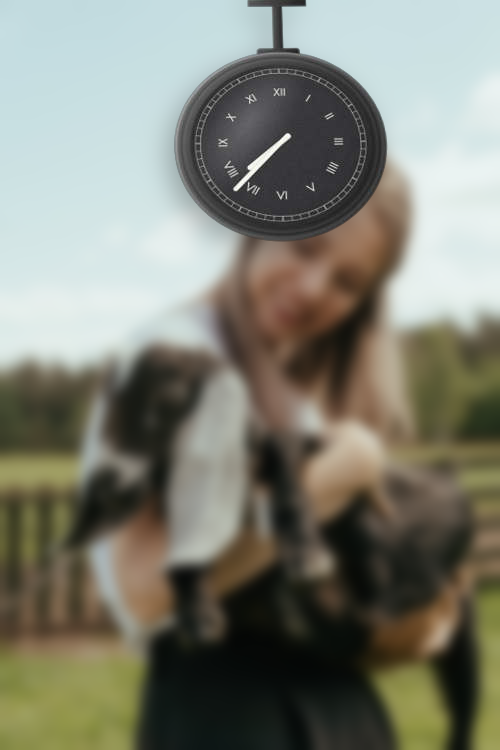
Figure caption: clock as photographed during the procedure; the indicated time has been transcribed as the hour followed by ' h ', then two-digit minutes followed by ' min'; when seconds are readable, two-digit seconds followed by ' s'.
7 h 37 min
